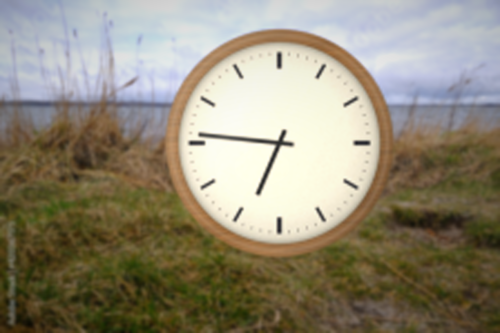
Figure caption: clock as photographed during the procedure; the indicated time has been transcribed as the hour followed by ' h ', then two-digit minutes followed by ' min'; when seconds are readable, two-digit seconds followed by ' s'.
6 h 46 min
